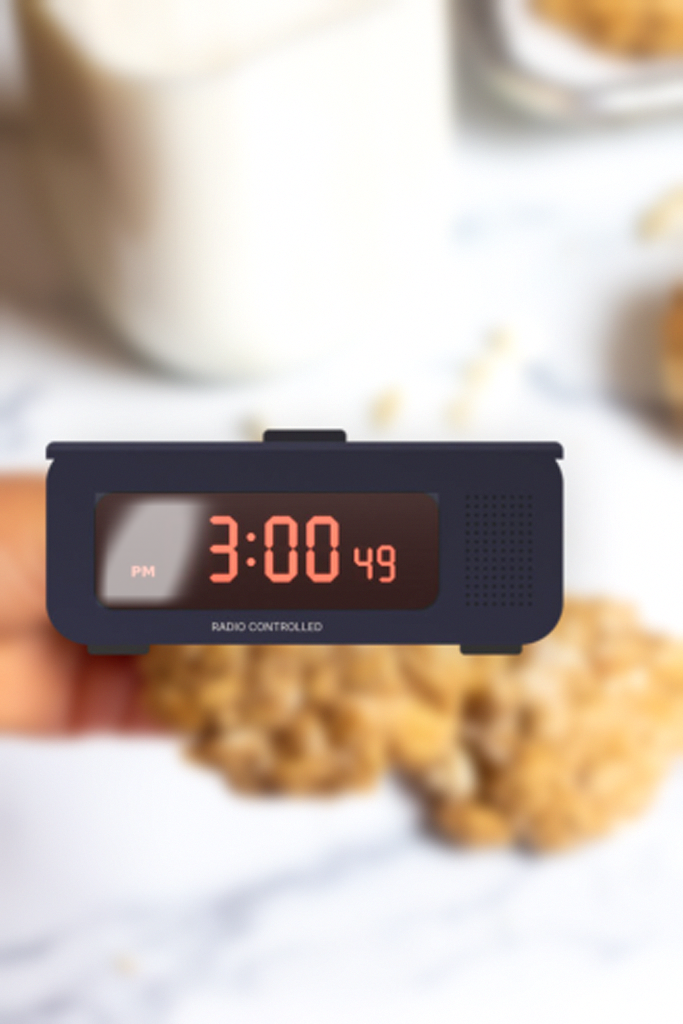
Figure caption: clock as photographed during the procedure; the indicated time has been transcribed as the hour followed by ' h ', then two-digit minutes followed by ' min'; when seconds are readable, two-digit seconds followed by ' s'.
3 h 00 min 49 s
